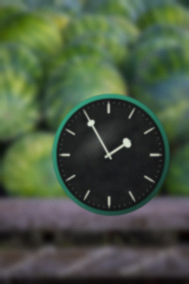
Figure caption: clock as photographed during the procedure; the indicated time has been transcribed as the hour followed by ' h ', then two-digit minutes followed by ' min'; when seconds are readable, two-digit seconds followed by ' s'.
1 h 55 min
